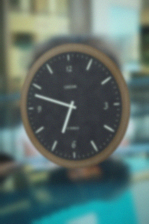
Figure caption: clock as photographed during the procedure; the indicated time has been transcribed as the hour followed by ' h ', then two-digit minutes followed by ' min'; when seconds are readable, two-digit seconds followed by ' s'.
6 h 48 min
